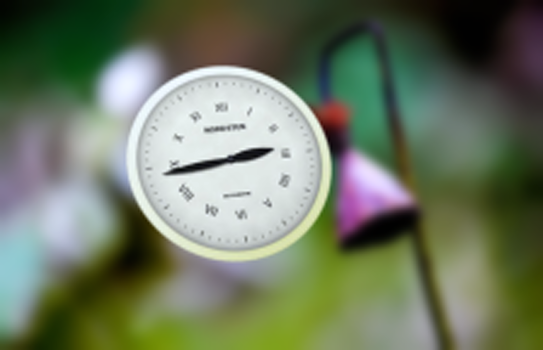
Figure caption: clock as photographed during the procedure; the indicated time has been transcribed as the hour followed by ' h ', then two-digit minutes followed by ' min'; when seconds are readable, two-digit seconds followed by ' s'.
2 h 44 min
